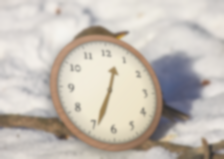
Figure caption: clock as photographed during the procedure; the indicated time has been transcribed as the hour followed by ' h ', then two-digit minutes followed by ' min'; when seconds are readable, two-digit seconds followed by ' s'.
12 h 34 min
